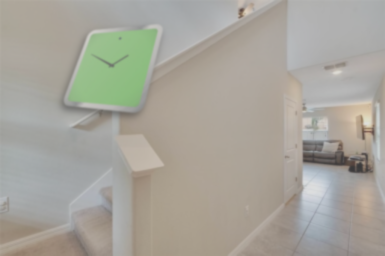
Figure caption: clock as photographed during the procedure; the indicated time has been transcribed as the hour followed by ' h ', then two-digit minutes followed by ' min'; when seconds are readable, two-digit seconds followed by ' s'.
1 h 49 min
